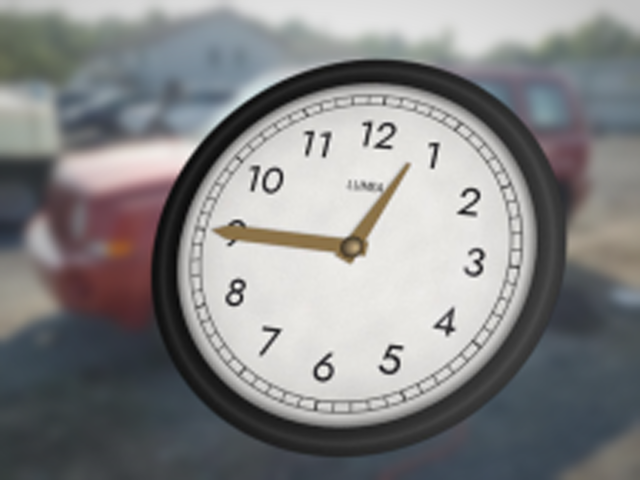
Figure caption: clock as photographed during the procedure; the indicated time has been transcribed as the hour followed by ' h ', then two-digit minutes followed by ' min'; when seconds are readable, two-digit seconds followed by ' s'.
12 h 45 min
